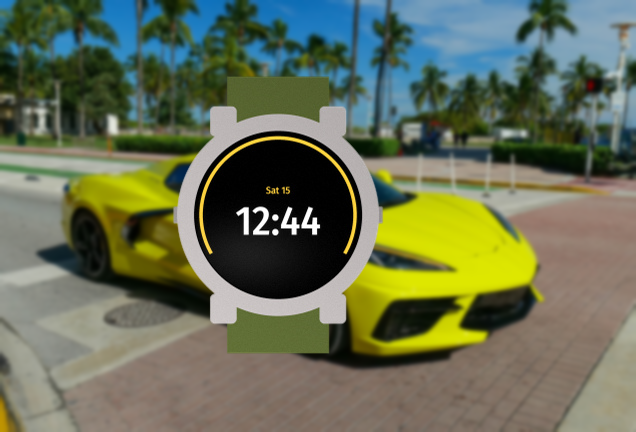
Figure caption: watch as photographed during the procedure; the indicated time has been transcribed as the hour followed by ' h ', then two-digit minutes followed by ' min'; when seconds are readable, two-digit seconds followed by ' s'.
12 h 44 min
